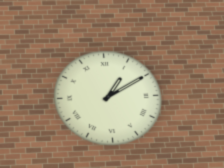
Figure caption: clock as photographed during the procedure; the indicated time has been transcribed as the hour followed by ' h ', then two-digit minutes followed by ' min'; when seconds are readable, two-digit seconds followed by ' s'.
1 h 10 min
